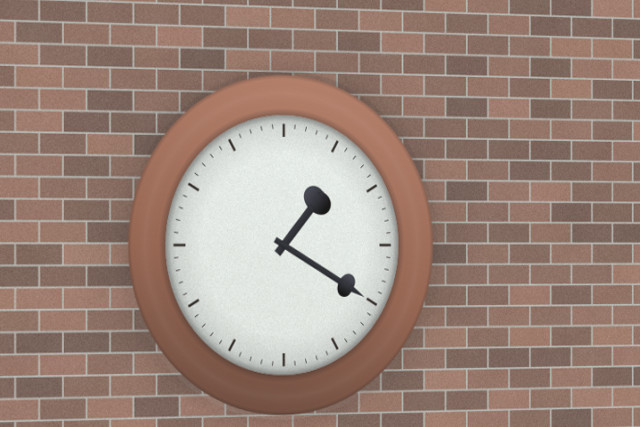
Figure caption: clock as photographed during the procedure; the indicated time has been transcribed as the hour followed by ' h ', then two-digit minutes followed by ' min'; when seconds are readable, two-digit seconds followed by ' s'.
1 h 20 min
